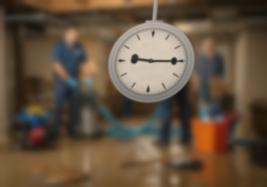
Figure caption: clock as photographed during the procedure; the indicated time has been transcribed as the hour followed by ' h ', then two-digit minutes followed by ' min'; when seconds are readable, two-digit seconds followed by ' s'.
9 h 15 min
